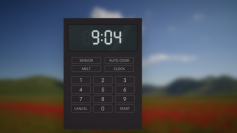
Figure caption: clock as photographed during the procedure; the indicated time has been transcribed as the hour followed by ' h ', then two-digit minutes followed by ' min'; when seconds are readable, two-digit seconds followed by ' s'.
9 h 04 min
